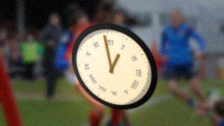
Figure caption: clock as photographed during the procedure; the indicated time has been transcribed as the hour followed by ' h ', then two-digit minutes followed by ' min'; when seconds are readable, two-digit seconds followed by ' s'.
12 h 59 min
